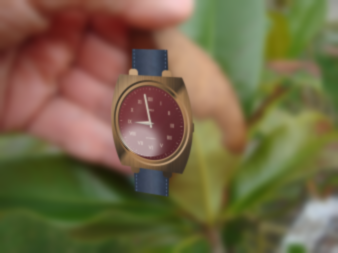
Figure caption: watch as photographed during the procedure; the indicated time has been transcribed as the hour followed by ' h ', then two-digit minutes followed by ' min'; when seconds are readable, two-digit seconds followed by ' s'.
8 h 58 min
